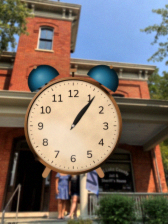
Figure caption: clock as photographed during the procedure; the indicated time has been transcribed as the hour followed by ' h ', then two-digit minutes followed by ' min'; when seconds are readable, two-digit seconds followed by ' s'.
1 h 06 min
